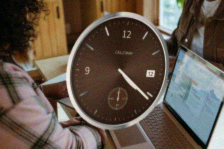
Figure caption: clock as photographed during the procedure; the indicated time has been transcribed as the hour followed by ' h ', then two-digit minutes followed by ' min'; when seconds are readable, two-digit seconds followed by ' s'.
4 h 21 min
